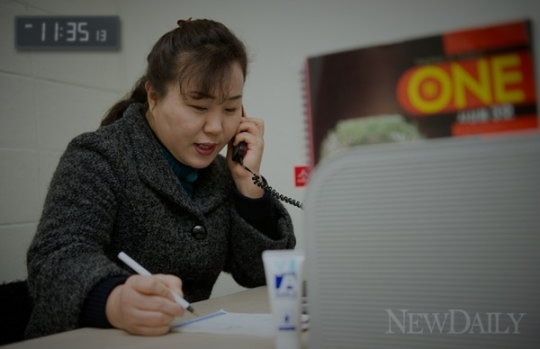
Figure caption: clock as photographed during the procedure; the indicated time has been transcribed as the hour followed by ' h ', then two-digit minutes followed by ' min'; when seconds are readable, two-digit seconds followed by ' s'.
11 h 35 min
